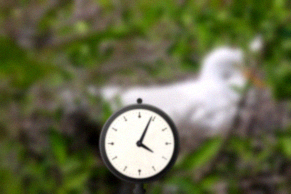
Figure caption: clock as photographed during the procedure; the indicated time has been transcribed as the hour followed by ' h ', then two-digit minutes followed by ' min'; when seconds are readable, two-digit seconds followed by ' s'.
4 h 04 min
